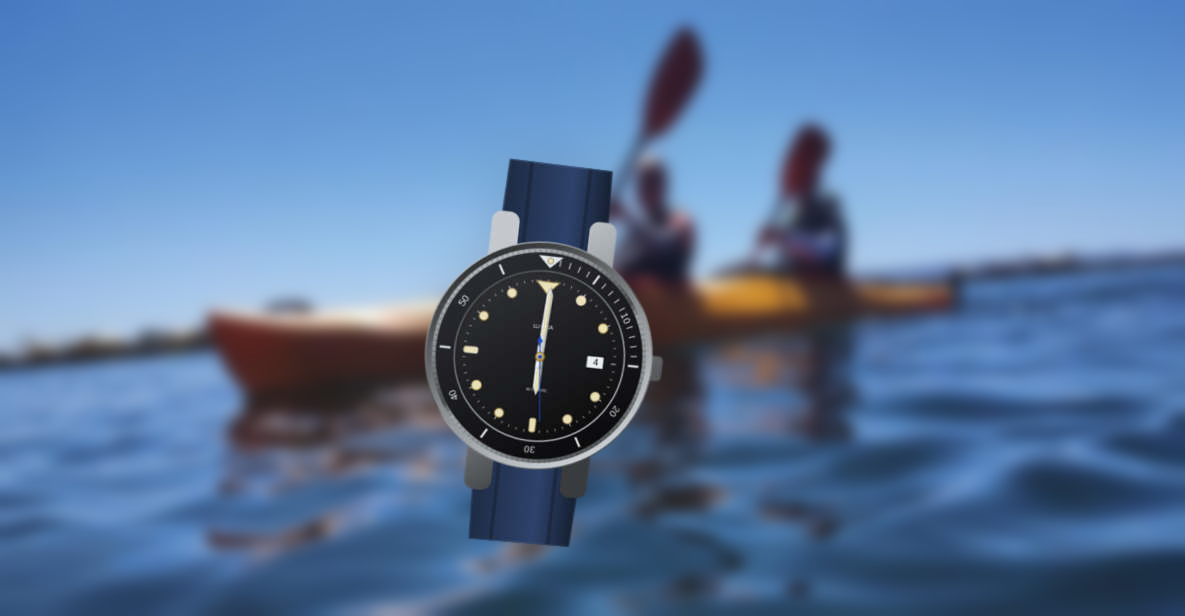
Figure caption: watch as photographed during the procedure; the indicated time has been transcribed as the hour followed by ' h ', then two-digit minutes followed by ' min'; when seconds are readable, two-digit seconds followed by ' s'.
6 h 00 min 29 s
